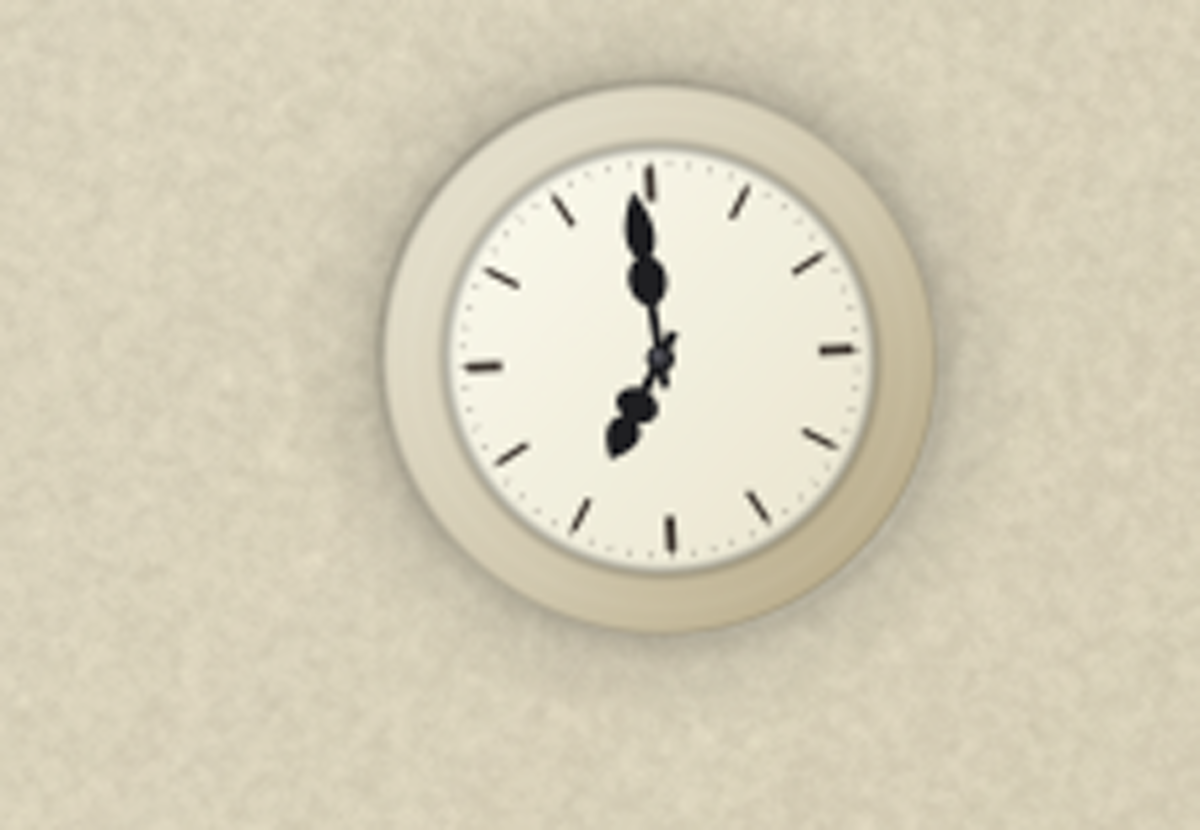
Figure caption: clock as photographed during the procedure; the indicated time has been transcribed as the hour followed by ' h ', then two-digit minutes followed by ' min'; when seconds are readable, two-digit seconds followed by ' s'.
6 h 59 min
